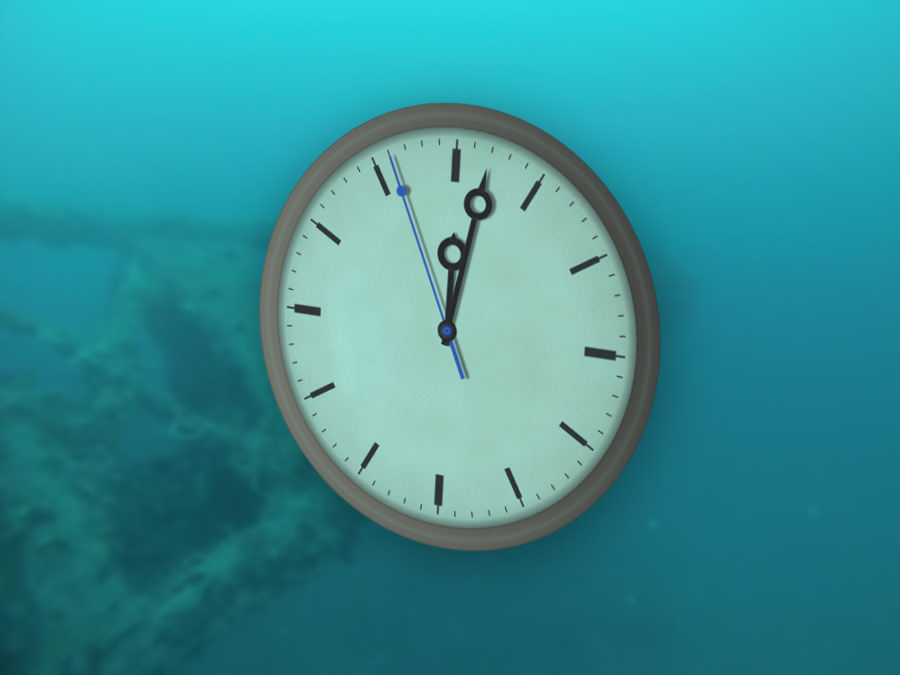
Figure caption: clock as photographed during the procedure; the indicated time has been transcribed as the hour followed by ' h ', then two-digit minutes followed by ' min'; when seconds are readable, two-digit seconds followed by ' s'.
12 h 01 min 56 s
